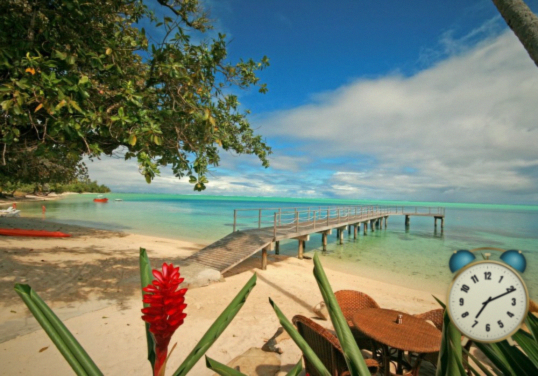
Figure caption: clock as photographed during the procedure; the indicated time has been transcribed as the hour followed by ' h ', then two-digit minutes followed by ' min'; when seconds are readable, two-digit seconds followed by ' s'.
7 h 11 min
